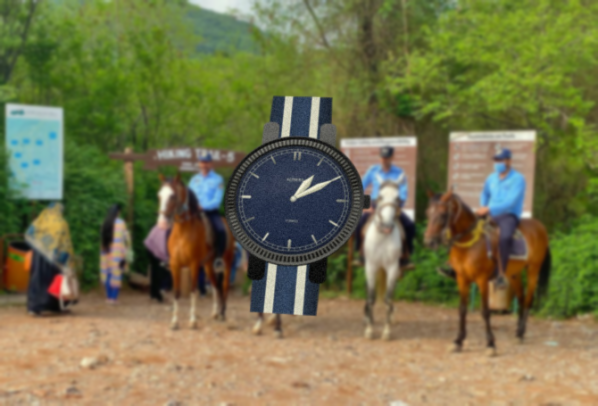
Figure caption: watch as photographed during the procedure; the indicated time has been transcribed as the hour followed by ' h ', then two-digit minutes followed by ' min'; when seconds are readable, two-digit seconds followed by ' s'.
1 h 10 min
